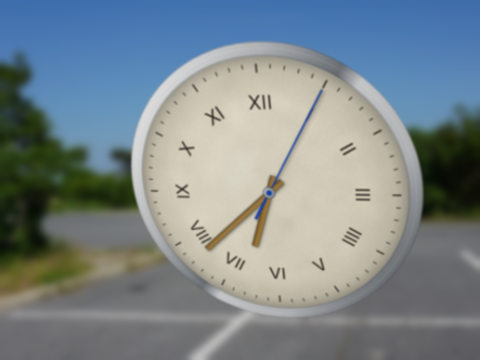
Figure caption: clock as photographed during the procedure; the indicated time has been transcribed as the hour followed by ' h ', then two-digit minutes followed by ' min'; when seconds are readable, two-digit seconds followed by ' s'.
6 h 38 min 05 s
